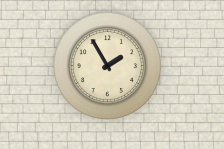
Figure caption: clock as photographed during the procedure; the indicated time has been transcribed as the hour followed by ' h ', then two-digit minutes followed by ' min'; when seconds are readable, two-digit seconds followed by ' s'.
1 h 55 min
